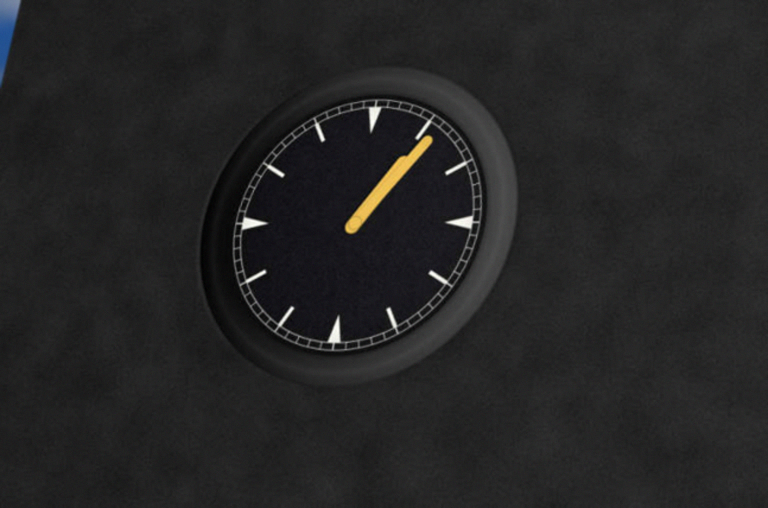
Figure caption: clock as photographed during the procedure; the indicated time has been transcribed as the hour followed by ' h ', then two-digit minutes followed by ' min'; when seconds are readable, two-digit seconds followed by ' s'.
1 h 06 min
